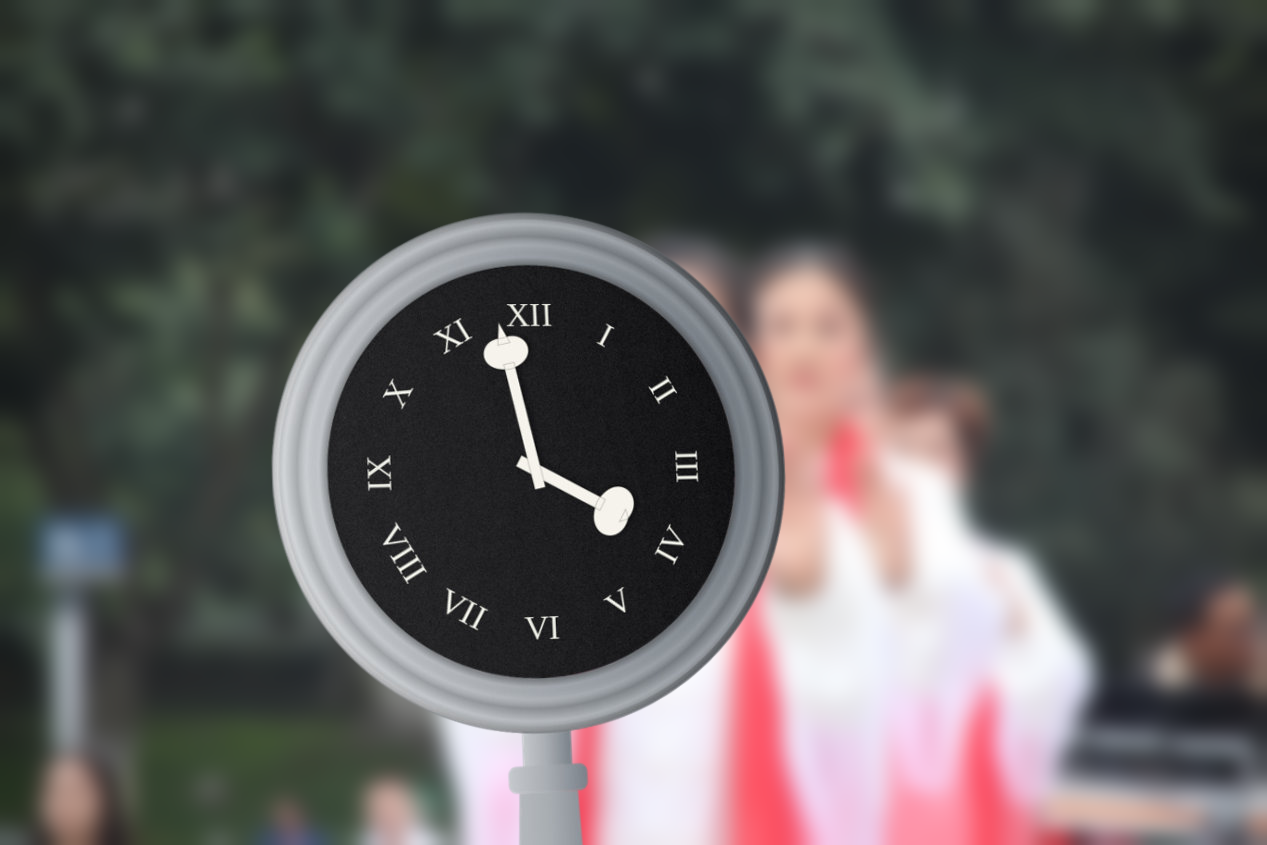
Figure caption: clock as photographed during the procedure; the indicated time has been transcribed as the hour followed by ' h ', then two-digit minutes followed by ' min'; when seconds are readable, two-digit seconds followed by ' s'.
3 h 58 min
